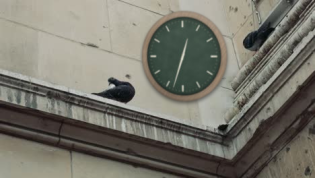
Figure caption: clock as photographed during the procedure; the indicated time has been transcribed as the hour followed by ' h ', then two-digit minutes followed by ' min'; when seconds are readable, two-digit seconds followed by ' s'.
12 h 33 min
